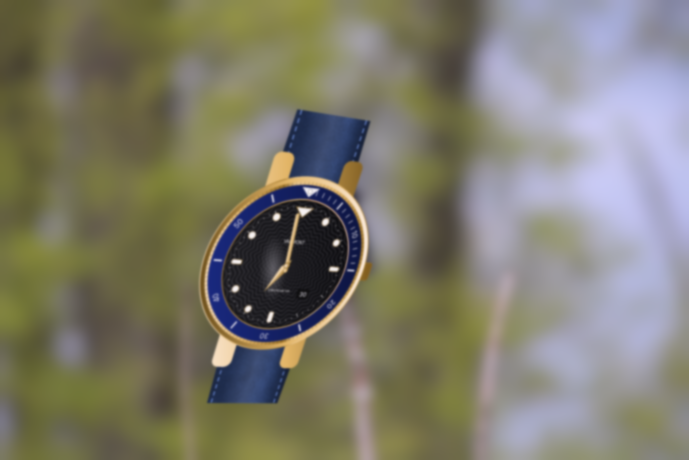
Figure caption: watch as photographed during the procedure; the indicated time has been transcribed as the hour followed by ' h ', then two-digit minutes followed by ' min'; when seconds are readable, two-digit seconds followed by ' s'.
6 h 59 min
